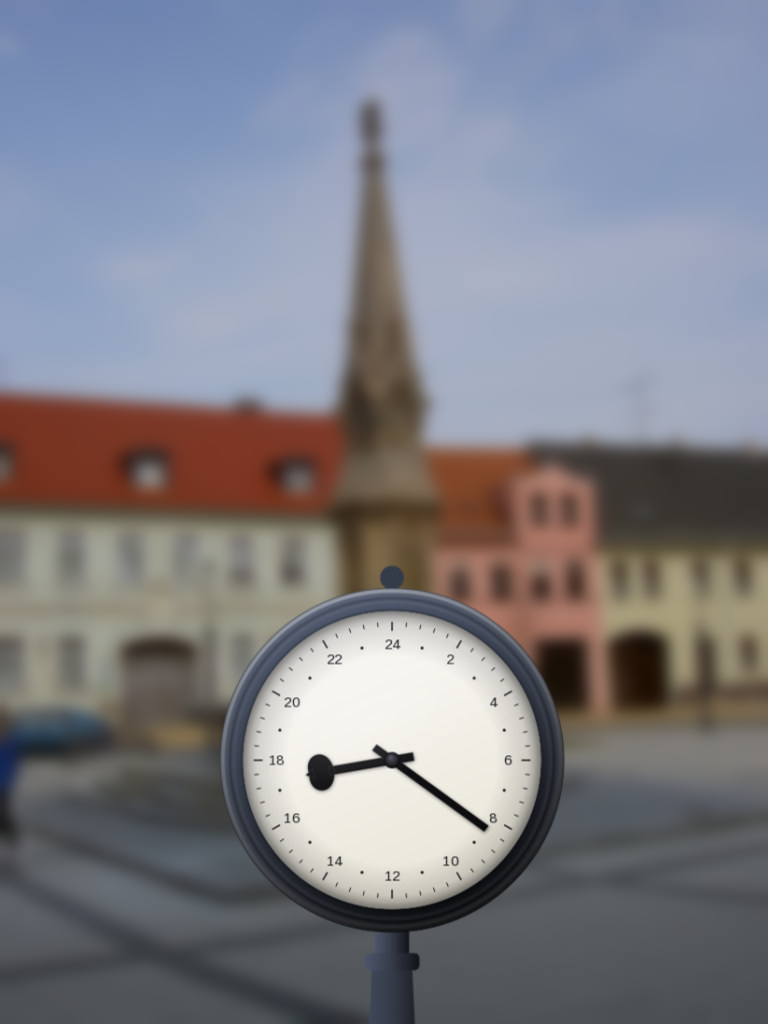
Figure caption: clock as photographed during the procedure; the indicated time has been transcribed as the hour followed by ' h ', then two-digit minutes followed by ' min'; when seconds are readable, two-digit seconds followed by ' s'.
17 h 21 min
